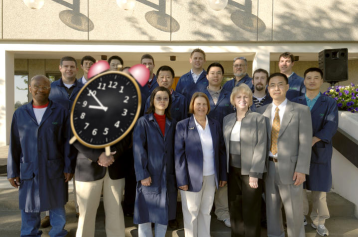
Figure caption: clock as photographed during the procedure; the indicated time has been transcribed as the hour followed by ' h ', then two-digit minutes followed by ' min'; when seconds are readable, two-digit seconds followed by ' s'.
8 h 50 min
